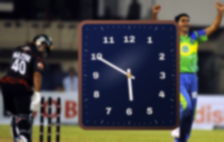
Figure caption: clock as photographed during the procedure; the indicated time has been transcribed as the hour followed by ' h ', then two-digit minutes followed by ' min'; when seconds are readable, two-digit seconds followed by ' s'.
5 h 50 min
